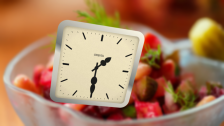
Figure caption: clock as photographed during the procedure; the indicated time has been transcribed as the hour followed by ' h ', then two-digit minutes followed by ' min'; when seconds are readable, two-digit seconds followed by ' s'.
1 h 30 min
